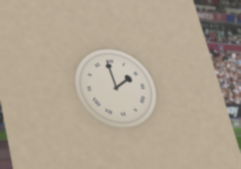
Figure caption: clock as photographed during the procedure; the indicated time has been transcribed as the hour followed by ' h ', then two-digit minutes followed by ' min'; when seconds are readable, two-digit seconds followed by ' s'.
1 h 59 min
